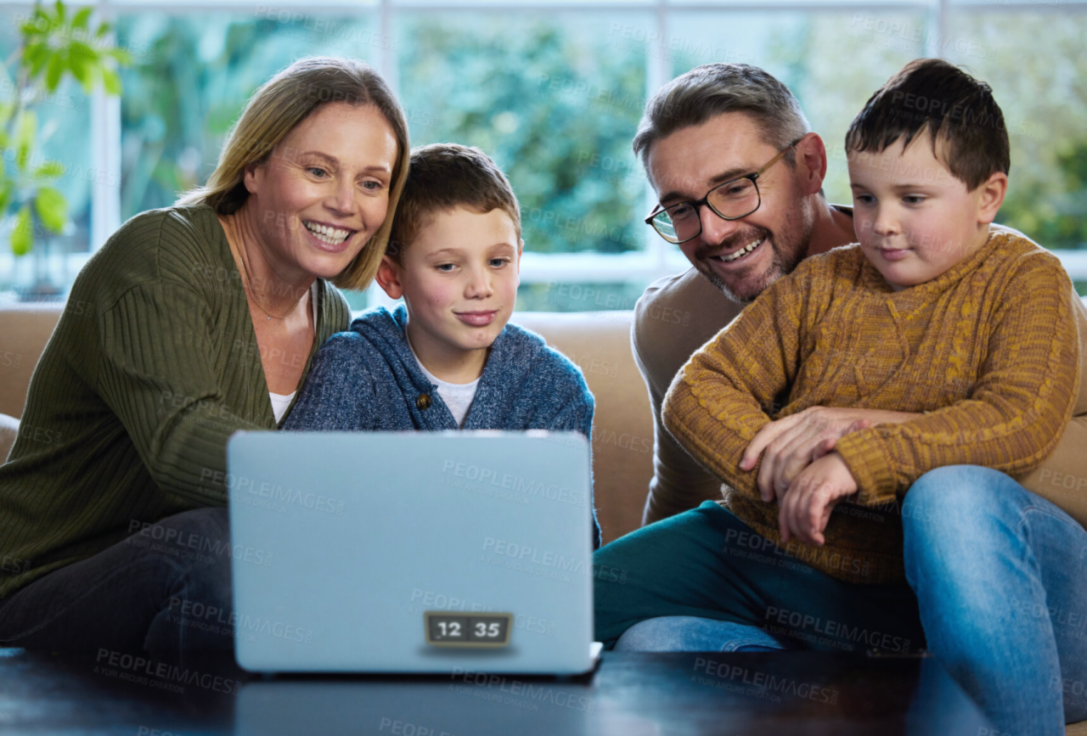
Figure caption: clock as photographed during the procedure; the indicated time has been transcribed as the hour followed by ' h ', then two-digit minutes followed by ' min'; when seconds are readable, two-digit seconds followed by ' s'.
12 h 35 min
